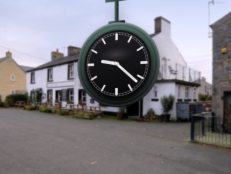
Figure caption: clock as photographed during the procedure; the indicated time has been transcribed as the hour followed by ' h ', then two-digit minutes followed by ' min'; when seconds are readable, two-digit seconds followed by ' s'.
9 h 22 min
